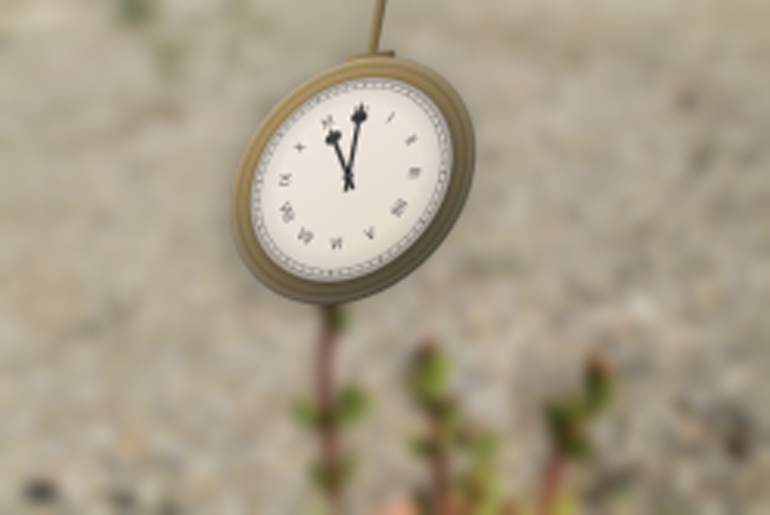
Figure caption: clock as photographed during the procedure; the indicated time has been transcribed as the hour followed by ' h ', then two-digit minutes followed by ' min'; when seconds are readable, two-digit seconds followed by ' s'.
11 h 00 min
